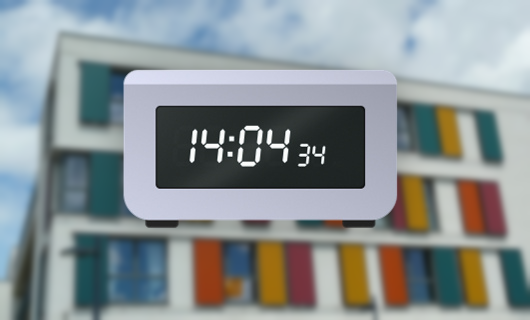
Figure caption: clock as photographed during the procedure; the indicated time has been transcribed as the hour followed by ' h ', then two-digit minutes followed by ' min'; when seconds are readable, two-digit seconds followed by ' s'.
14 h 04 min 34 s
